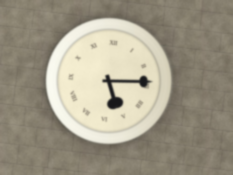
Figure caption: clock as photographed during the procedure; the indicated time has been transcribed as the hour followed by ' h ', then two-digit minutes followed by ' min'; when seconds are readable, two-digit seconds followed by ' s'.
5 h 14 min
